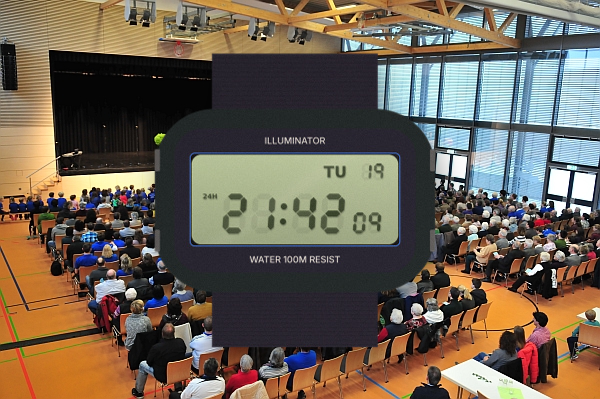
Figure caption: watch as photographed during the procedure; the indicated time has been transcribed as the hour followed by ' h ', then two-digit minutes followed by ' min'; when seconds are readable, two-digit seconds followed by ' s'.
21 h 42 min 09 s
